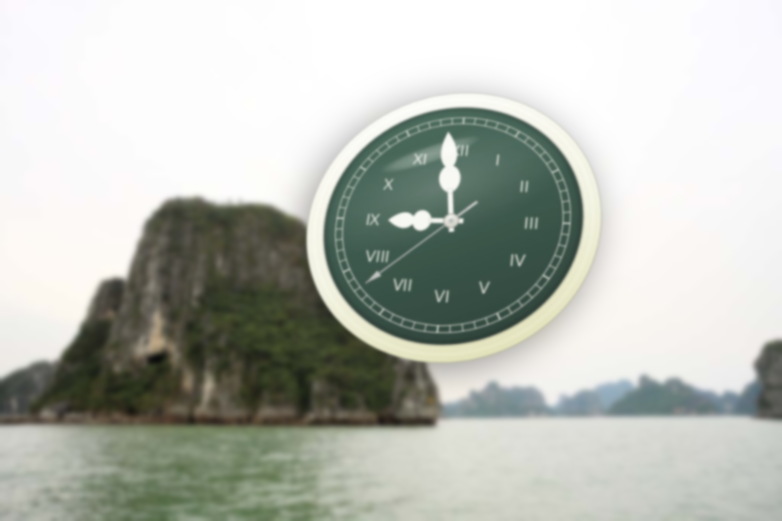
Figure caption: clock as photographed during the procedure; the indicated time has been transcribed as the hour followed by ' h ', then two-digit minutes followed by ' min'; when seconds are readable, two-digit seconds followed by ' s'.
8 h 58 min 38 s
